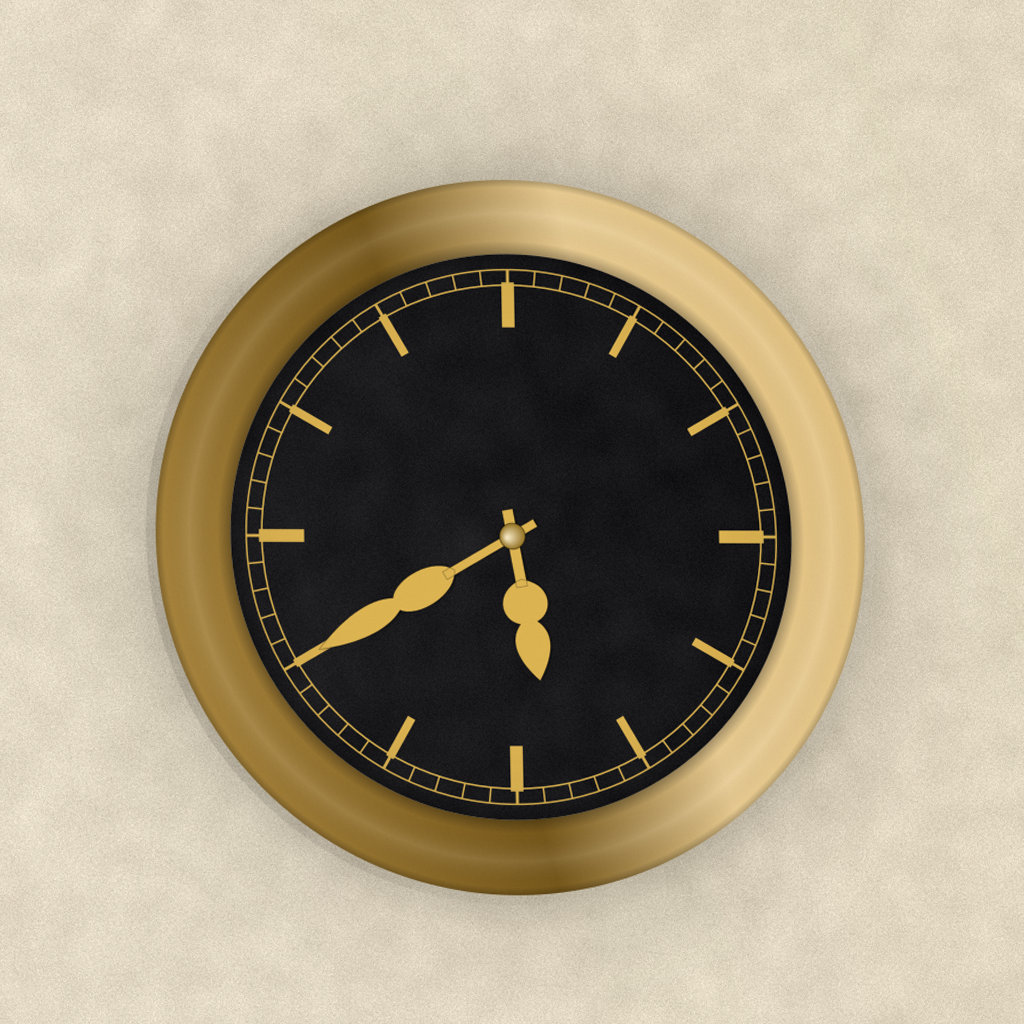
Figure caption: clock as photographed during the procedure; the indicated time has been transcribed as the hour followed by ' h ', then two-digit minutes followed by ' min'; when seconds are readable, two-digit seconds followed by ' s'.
5 h 40 min
